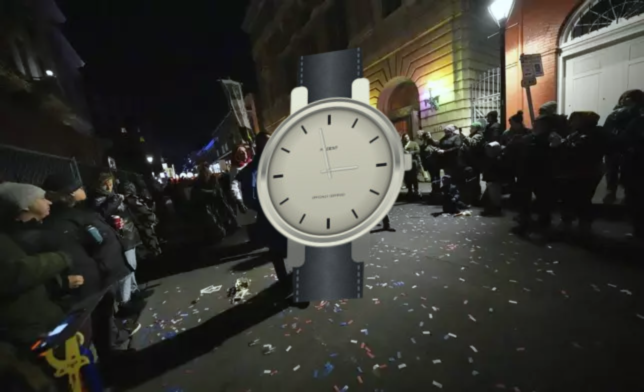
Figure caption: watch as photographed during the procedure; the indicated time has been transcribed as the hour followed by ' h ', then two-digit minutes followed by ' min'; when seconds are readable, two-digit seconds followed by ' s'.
2 h 58 min
